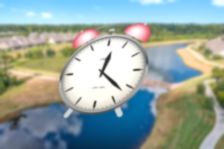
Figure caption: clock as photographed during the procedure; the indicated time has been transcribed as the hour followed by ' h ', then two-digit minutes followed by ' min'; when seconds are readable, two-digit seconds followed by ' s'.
12 h 22 min
